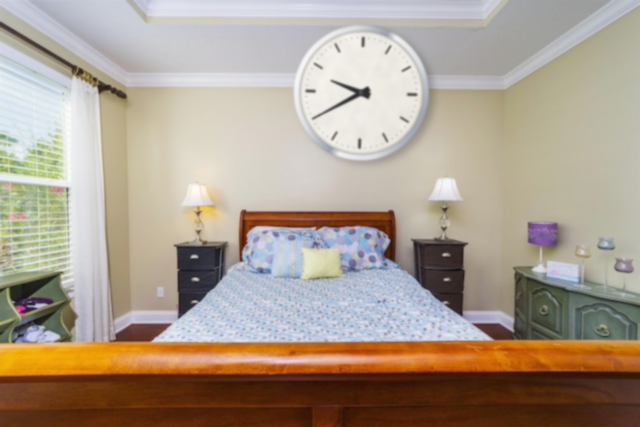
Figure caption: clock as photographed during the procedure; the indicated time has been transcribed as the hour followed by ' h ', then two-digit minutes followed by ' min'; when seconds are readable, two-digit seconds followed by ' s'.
9 h 40 min
